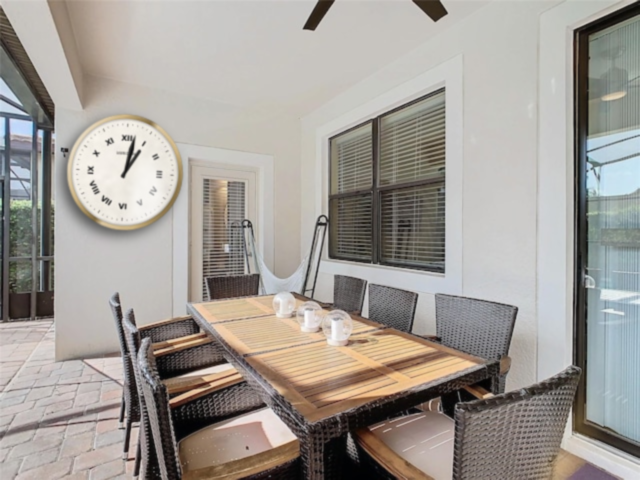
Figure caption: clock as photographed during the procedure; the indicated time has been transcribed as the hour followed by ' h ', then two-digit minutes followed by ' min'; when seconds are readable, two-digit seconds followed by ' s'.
1 h 02 min
